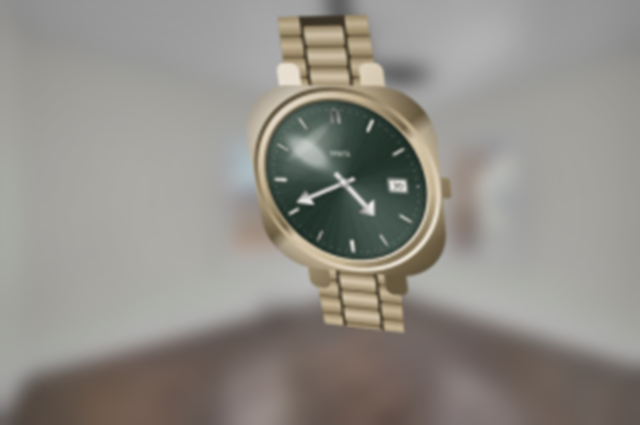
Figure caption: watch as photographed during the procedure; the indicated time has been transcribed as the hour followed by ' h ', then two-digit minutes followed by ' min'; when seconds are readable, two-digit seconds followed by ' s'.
4 h 41 min
